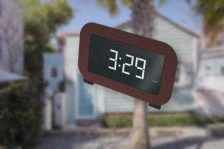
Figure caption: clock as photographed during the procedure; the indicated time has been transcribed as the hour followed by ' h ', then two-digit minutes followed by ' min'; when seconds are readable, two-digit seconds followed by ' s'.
3 h 29 min
